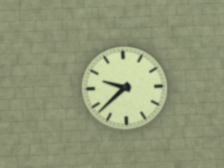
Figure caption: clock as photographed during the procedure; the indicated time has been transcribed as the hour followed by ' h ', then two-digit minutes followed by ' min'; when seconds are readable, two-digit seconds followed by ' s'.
9 h 38 min
